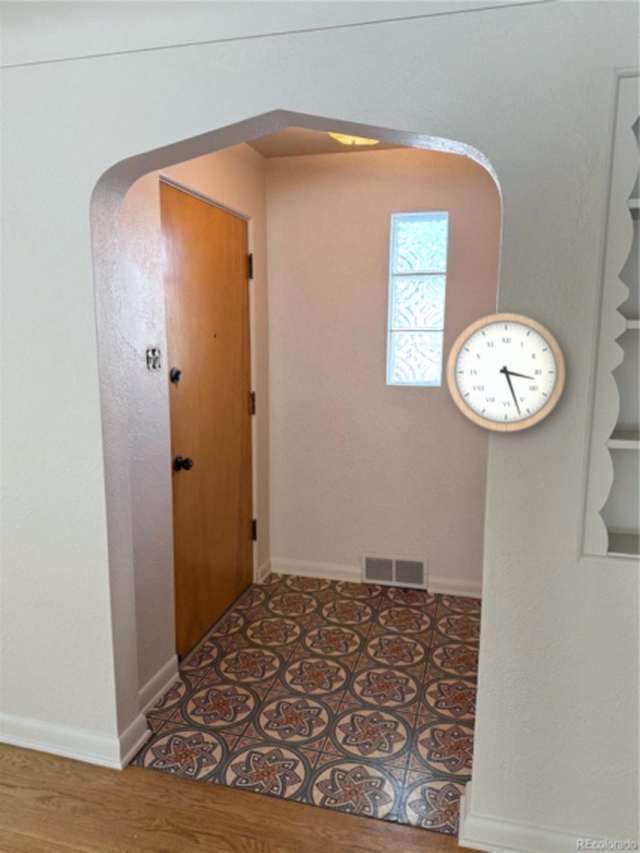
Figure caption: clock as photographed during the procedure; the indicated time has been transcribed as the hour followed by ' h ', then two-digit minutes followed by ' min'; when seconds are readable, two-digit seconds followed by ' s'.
3 h 27 min
